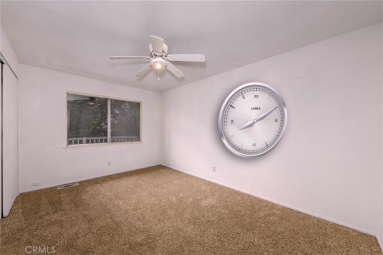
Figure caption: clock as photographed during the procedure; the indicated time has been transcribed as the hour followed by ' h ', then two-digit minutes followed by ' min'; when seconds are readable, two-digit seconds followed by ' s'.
8 h 10 min
